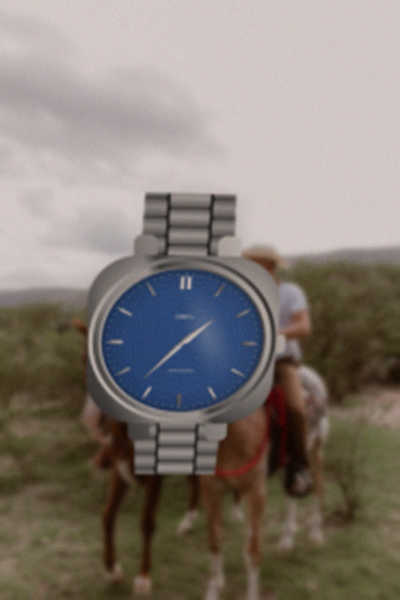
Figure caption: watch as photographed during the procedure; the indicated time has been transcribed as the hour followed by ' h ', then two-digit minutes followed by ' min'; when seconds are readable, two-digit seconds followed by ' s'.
1 h 37 min
